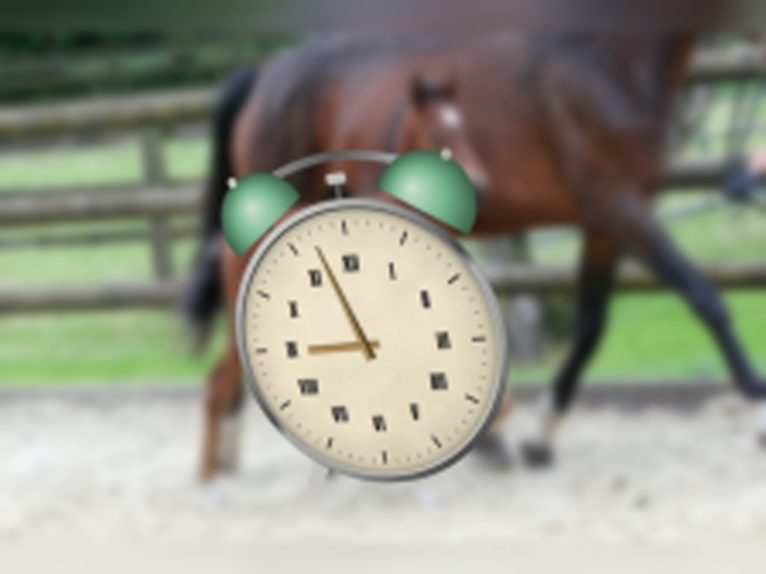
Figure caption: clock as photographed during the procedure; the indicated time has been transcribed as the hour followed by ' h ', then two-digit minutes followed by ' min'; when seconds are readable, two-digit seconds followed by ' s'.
8 h 57 min
